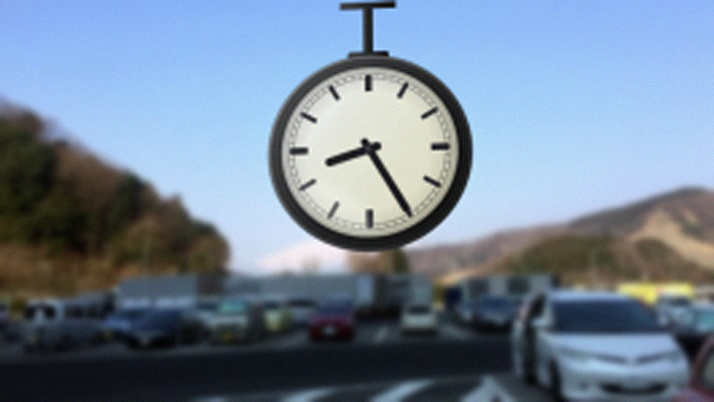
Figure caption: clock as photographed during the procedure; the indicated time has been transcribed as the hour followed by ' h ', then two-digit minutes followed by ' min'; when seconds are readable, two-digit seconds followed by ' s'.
8 h 25 min
